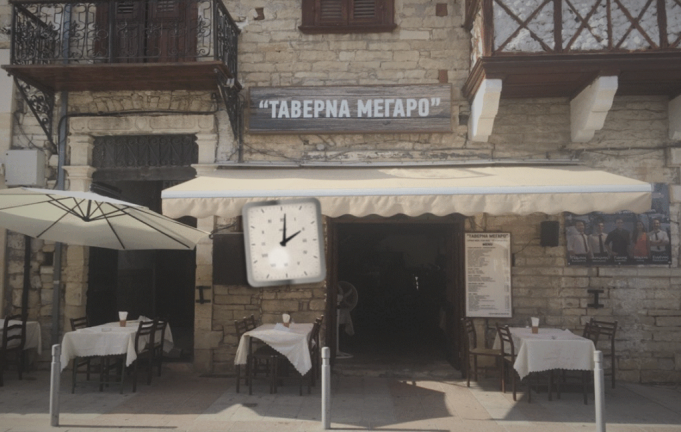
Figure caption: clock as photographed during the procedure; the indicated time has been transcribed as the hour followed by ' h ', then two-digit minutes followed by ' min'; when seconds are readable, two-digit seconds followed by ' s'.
2 h 01 min
